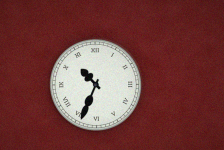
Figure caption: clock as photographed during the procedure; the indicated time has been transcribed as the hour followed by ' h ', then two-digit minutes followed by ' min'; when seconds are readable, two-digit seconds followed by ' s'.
10 h 34 min
